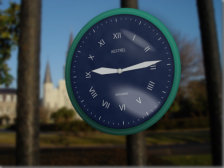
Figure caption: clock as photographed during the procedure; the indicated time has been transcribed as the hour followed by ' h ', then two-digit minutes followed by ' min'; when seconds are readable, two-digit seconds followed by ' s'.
9 h 14 min
